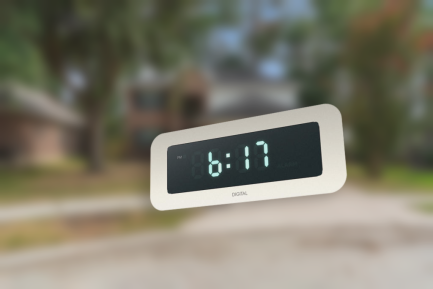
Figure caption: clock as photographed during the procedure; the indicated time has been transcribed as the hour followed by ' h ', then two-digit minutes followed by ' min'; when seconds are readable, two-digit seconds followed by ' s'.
6 h 17 min
